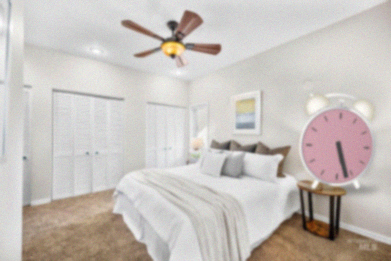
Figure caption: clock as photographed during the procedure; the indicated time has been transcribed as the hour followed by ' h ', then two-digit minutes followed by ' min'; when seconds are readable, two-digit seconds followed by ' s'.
5 h 27 min
